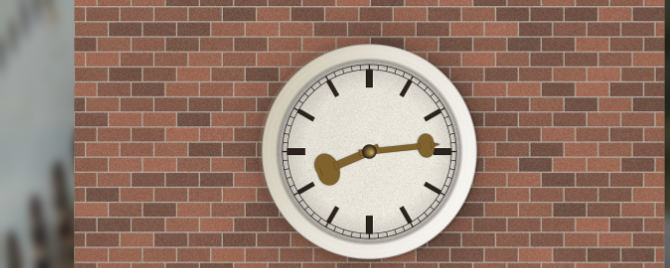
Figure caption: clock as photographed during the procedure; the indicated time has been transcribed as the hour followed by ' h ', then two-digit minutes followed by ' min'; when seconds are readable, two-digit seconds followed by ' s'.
8 h 14 min
